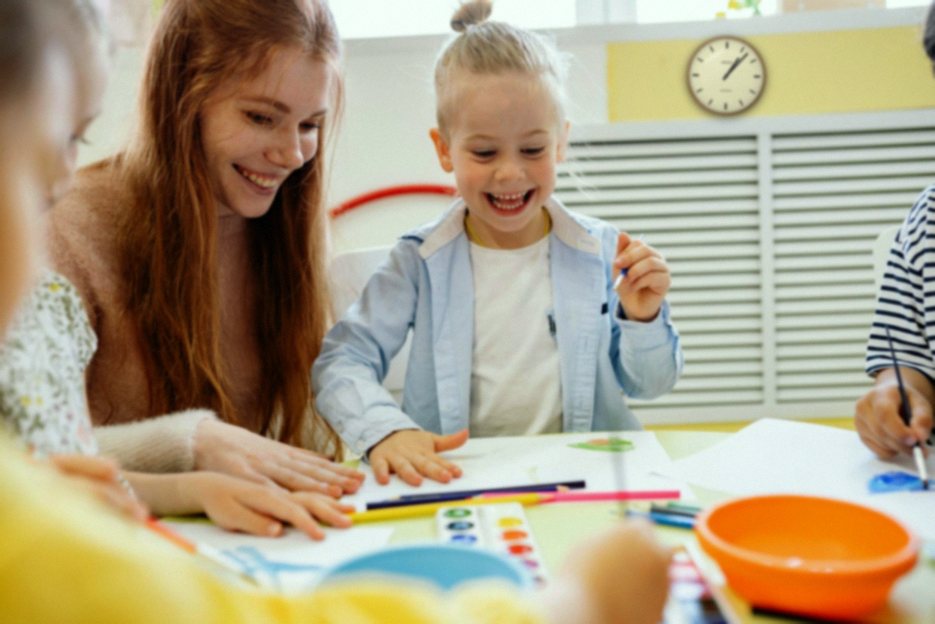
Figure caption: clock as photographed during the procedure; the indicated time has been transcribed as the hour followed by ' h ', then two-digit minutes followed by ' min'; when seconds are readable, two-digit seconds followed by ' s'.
1 h 07 min
